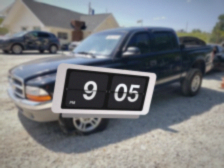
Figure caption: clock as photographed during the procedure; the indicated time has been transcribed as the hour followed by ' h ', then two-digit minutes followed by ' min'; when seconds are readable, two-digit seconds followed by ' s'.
9 h 05 min
